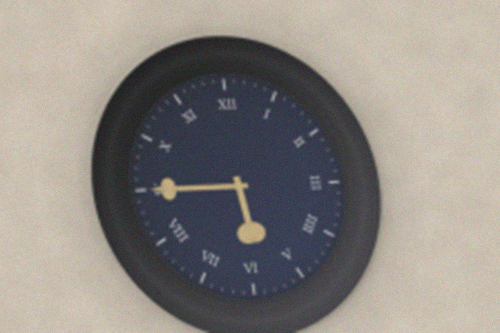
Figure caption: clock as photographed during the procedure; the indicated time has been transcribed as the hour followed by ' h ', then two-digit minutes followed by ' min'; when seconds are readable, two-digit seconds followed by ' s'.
5 h 45 min
